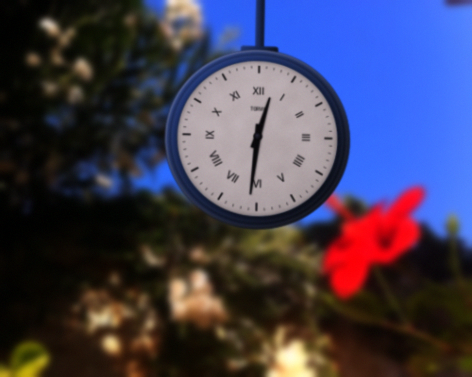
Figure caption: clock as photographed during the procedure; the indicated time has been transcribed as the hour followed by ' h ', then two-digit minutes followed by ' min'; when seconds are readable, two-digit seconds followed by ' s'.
12 h 31 min
